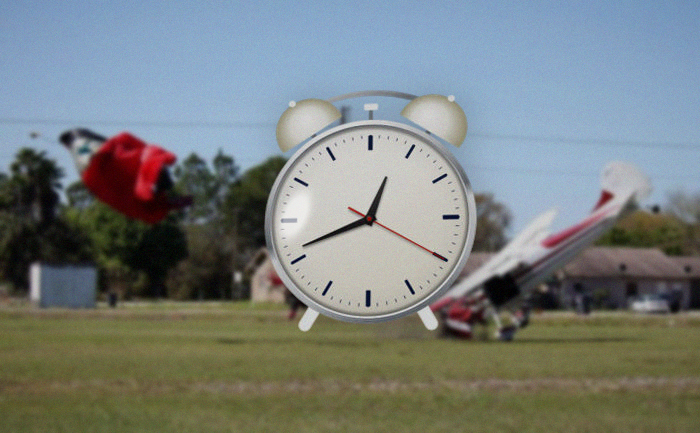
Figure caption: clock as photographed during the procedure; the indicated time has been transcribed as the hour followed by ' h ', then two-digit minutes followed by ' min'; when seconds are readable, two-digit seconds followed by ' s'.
12 h 41 min 20 s
